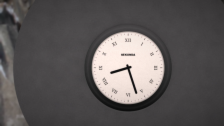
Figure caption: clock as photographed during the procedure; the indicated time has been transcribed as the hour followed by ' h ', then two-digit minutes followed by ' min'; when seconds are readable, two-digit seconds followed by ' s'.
8 h 27 min
